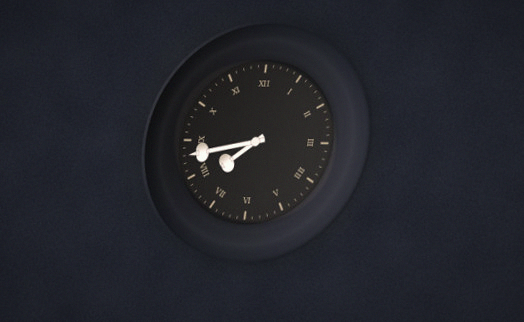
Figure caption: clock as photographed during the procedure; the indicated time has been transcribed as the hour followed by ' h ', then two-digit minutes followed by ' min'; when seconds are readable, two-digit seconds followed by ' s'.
7 h 43 min
